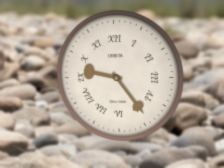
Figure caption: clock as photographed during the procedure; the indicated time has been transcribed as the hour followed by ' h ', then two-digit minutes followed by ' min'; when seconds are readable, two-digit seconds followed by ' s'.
9 h 24 min
